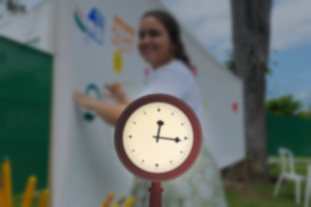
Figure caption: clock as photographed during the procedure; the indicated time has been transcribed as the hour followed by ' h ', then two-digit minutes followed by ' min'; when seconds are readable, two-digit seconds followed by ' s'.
12 h 16 min
